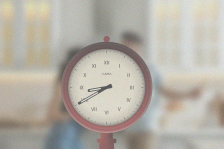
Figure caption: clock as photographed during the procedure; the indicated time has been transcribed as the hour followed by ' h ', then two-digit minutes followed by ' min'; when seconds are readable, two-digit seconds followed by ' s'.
8 h 40 min
